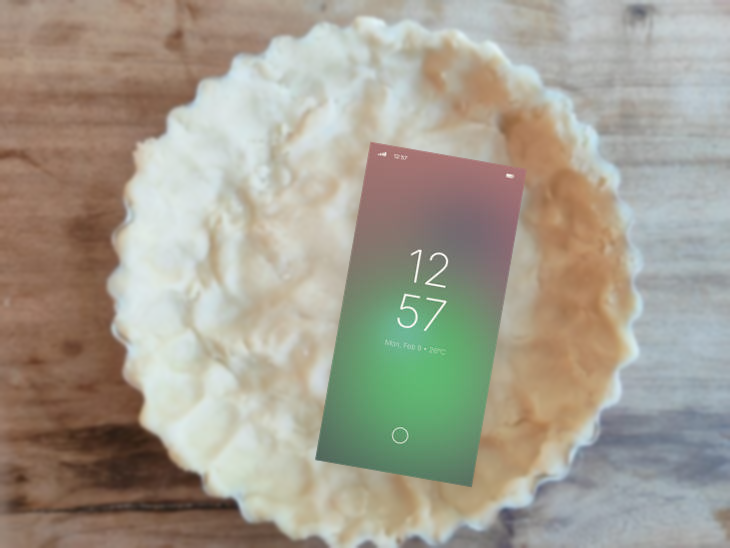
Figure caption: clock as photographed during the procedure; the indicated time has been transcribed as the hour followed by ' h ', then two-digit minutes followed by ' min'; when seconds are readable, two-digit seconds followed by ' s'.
12 h 57 min
